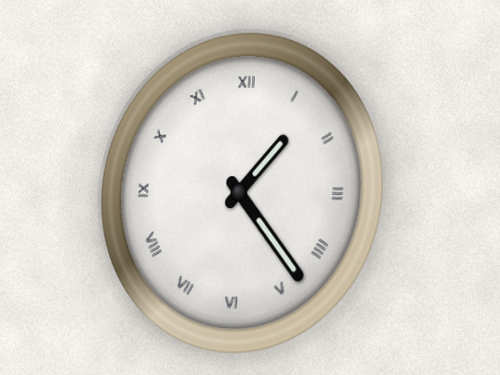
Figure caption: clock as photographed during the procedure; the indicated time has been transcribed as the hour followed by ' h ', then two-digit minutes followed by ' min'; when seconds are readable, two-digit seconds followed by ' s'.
1 h 23 min
